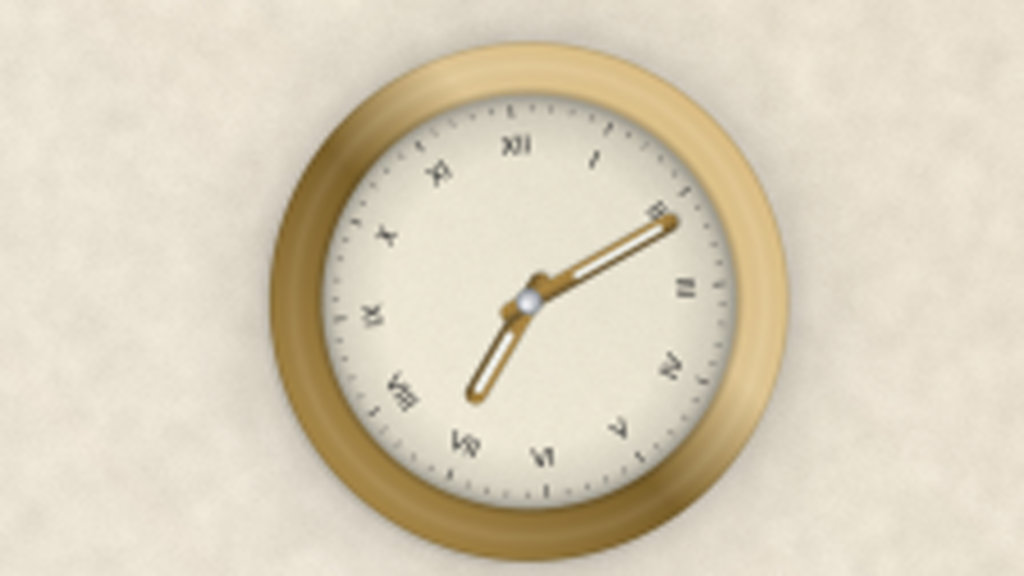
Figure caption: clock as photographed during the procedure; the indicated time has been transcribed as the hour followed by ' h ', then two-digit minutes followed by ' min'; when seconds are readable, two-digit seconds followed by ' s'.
7 h 11 min
